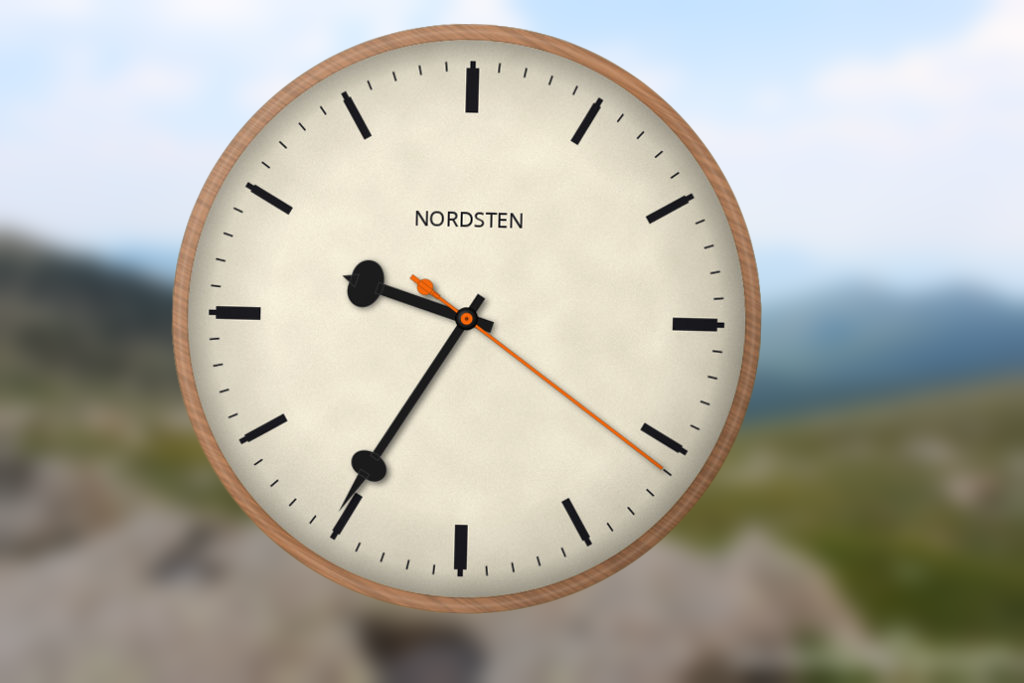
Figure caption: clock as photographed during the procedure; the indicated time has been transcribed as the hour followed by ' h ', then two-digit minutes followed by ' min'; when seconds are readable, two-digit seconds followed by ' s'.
9 h 35 min 21 s
